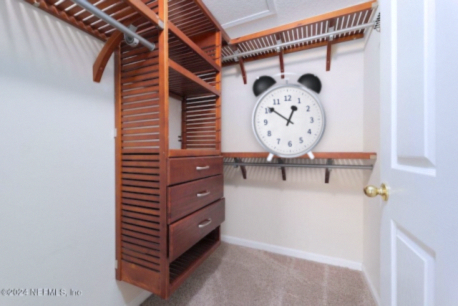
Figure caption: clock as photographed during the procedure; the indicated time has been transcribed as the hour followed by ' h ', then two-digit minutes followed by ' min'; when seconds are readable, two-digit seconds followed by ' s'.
12 h 51 min
